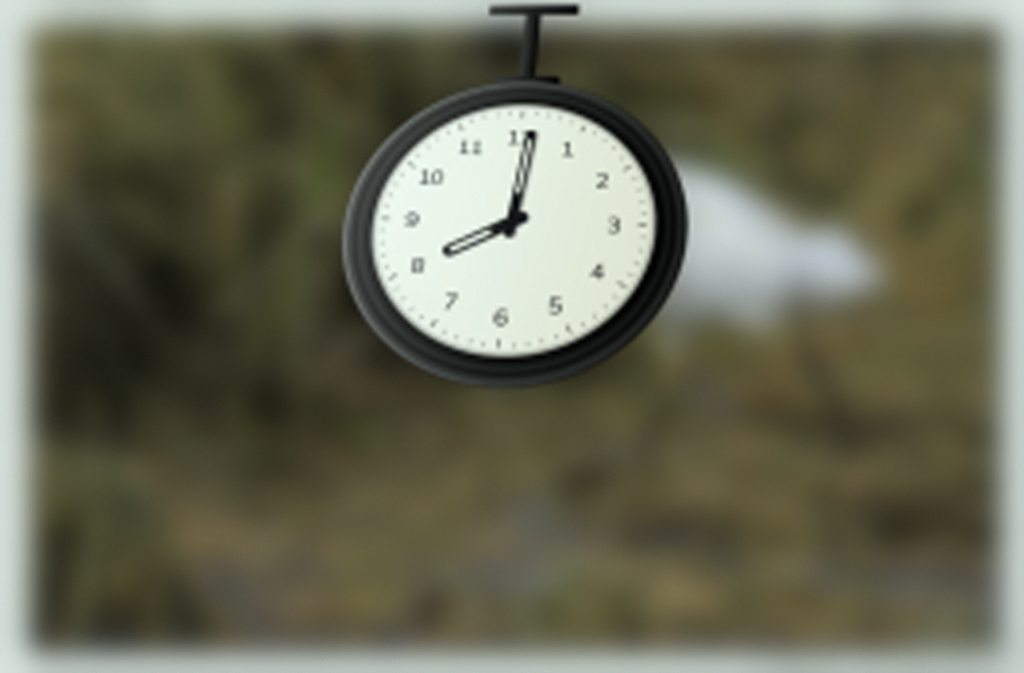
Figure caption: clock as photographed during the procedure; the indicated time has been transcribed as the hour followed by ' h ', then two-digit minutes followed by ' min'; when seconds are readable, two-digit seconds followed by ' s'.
8 h 01 min
